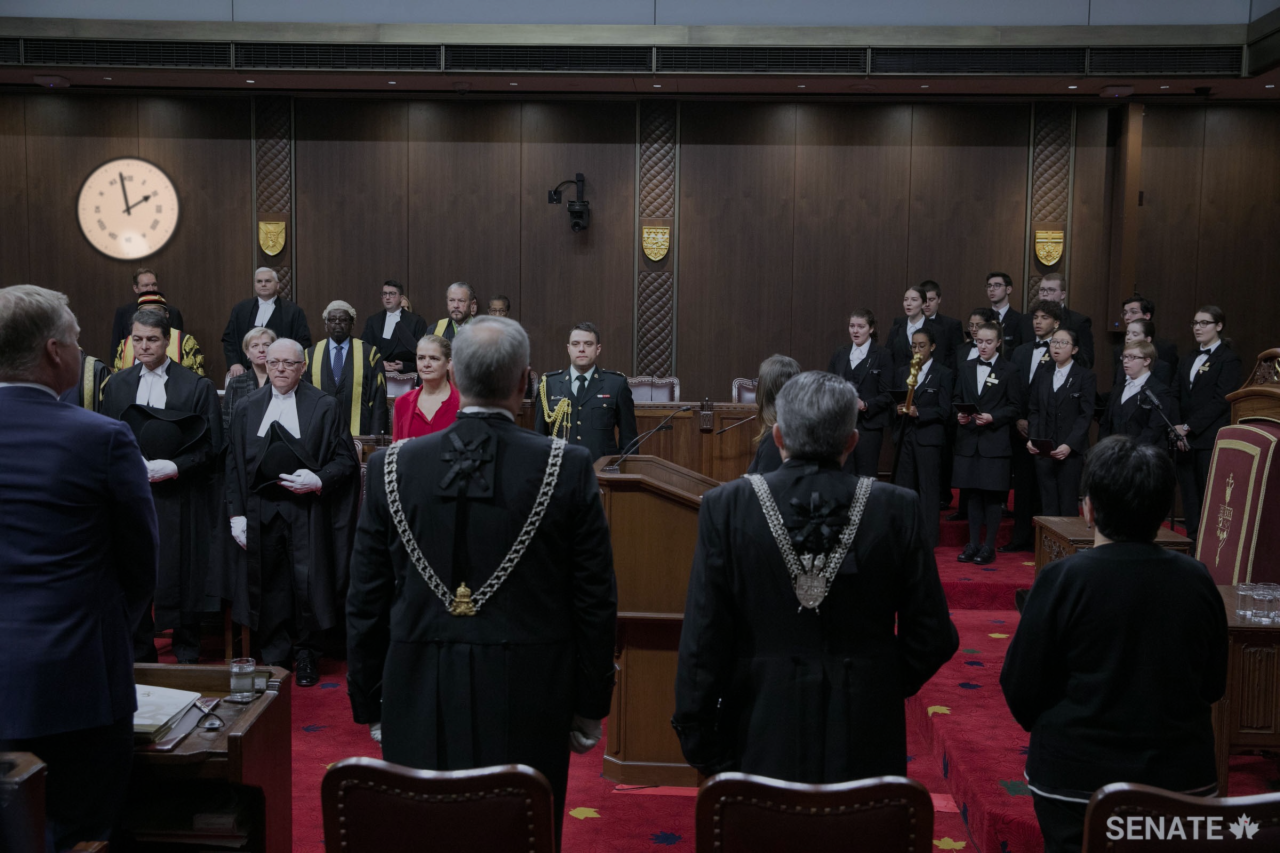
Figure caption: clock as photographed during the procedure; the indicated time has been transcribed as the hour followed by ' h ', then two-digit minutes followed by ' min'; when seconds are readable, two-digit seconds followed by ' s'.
1 h 58 min
